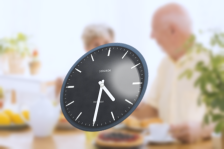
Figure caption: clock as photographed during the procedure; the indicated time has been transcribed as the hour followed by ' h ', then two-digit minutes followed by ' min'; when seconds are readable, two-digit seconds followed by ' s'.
4 h 30 min
